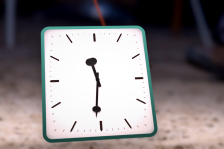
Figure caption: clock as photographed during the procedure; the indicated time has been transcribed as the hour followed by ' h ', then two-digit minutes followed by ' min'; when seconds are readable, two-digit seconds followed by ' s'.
11 h 31 min
